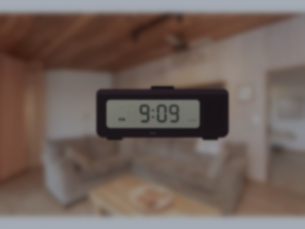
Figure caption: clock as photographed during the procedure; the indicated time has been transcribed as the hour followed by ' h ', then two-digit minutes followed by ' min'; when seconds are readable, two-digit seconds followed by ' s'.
9 h 09 min
